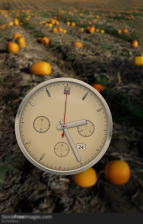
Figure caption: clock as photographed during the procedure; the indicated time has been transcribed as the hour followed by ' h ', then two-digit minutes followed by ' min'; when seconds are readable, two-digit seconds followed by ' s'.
2 h 25 min
